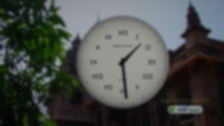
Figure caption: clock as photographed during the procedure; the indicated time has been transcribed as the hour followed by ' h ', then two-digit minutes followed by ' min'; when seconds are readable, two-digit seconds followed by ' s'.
1 h 29 min
